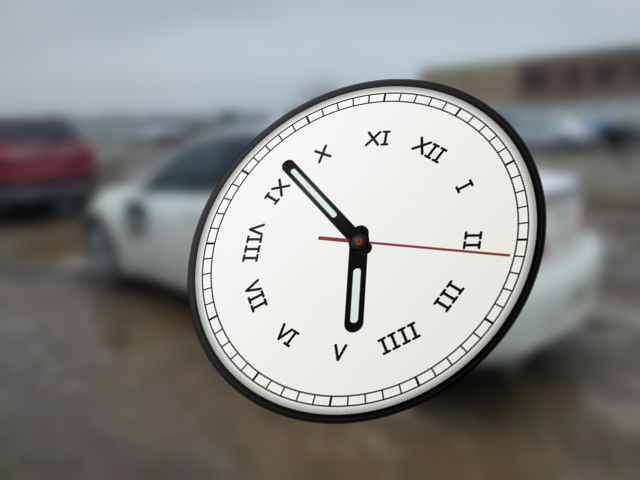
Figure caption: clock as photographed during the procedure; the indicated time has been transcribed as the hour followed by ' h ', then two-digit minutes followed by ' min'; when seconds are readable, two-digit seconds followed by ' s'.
4 h 47 min 11 s
